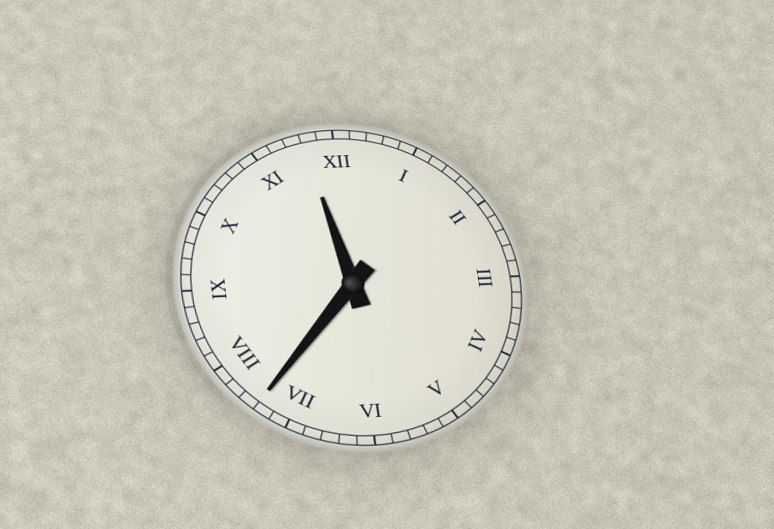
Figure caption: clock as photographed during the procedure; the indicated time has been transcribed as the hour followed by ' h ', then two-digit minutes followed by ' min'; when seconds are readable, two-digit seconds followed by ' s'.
11 h 37 min
